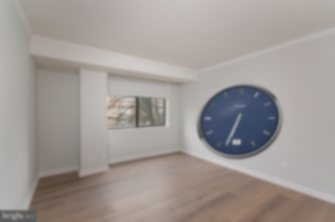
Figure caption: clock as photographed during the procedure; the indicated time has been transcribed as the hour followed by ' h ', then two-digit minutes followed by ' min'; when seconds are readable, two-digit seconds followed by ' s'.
6 h 33 min
